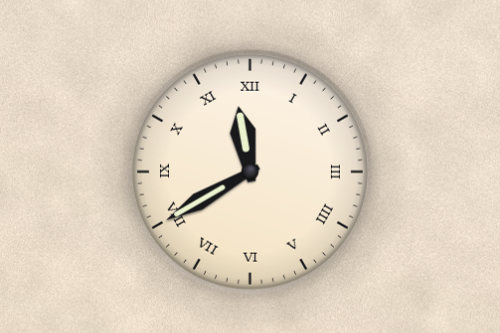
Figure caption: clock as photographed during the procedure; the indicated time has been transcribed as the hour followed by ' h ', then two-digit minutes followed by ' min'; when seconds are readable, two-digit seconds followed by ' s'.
11 h 40 min
